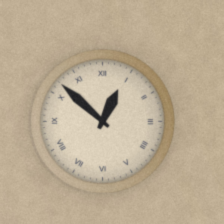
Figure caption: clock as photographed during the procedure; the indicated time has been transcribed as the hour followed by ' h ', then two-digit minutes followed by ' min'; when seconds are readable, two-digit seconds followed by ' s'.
12 h 52 min
